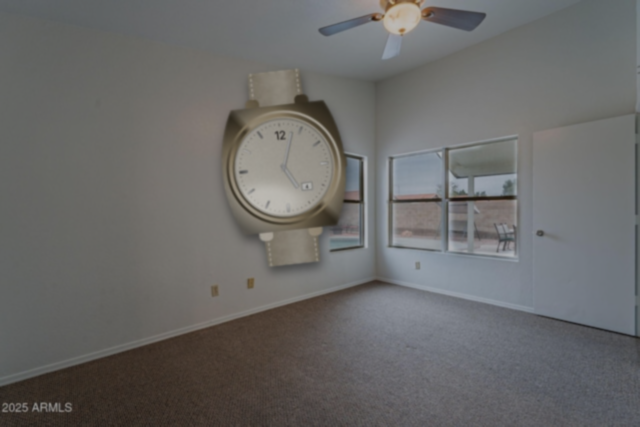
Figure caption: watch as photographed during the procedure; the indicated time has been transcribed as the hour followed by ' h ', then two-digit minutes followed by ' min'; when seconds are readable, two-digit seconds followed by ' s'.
5 h 03 min
